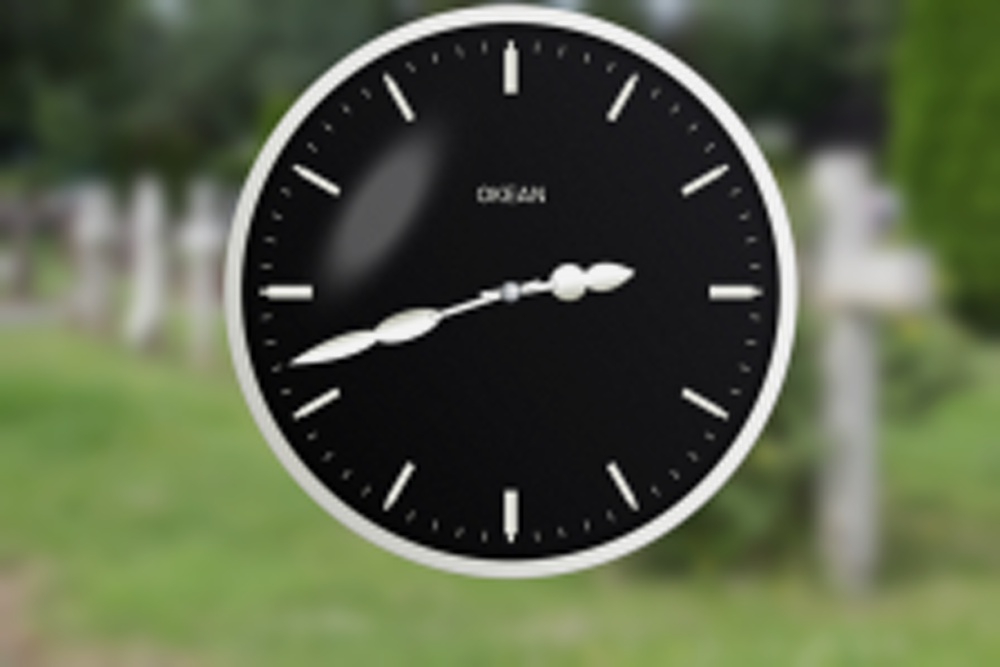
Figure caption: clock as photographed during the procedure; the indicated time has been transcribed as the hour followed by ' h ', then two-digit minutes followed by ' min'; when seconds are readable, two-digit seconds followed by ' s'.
2 h 42 min
